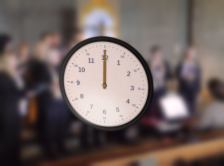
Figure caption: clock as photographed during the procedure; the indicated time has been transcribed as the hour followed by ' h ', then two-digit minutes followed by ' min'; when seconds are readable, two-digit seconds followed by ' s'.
12 h 00 min
